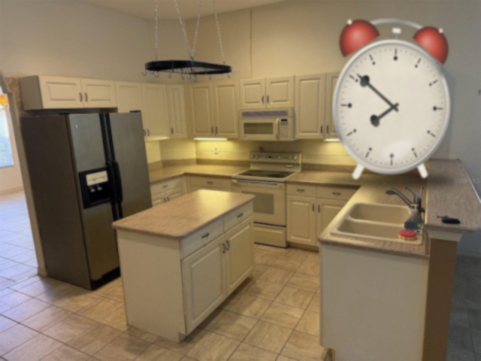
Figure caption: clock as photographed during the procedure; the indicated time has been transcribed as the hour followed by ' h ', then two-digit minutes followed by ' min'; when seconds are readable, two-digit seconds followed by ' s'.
7 h 51 min
